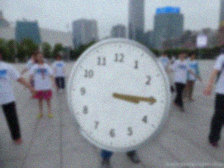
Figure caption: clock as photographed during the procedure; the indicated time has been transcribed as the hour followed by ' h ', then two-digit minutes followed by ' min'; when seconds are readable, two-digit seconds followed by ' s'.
3 h 15 min
